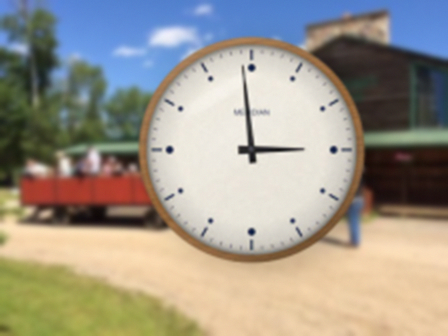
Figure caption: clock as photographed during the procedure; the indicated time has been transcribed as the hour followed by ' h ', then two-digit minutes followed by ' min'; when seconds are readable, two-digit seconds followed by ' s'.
2 h 59 min
